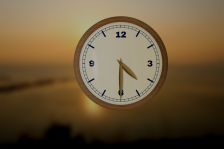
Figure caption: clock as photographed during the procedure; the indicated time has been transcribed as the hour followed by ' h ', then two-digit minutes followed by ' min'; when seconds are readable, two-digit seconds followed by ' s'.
4 h 30 min
